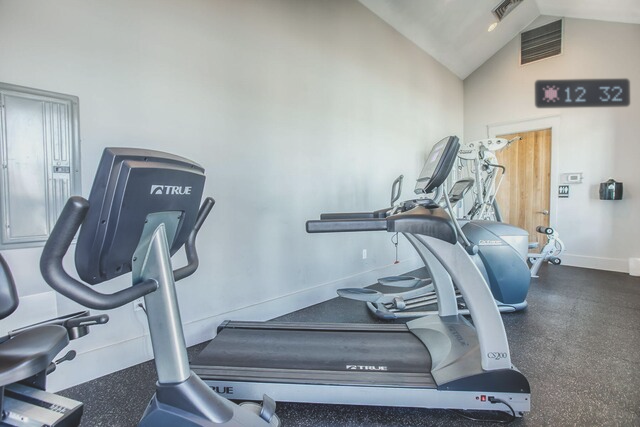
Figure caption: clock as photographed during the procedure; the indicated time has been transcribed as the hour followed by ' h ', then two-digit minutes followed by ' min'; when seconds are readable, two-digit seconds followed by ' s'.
12 h 32 min
